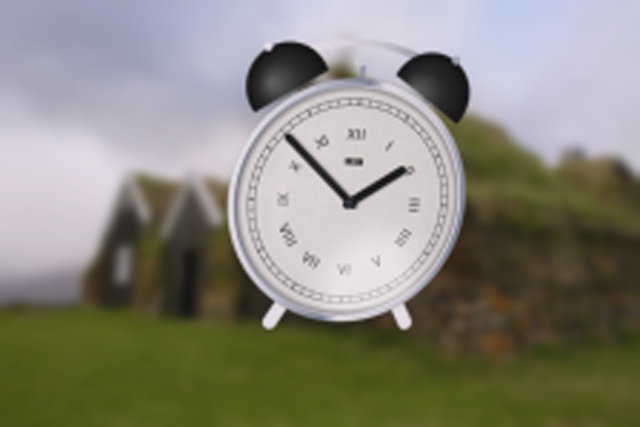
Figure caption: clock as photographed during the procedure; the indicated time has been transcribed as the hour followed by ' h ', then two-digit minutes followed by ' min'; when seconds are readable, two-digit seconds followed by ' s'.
1 h 52 min
